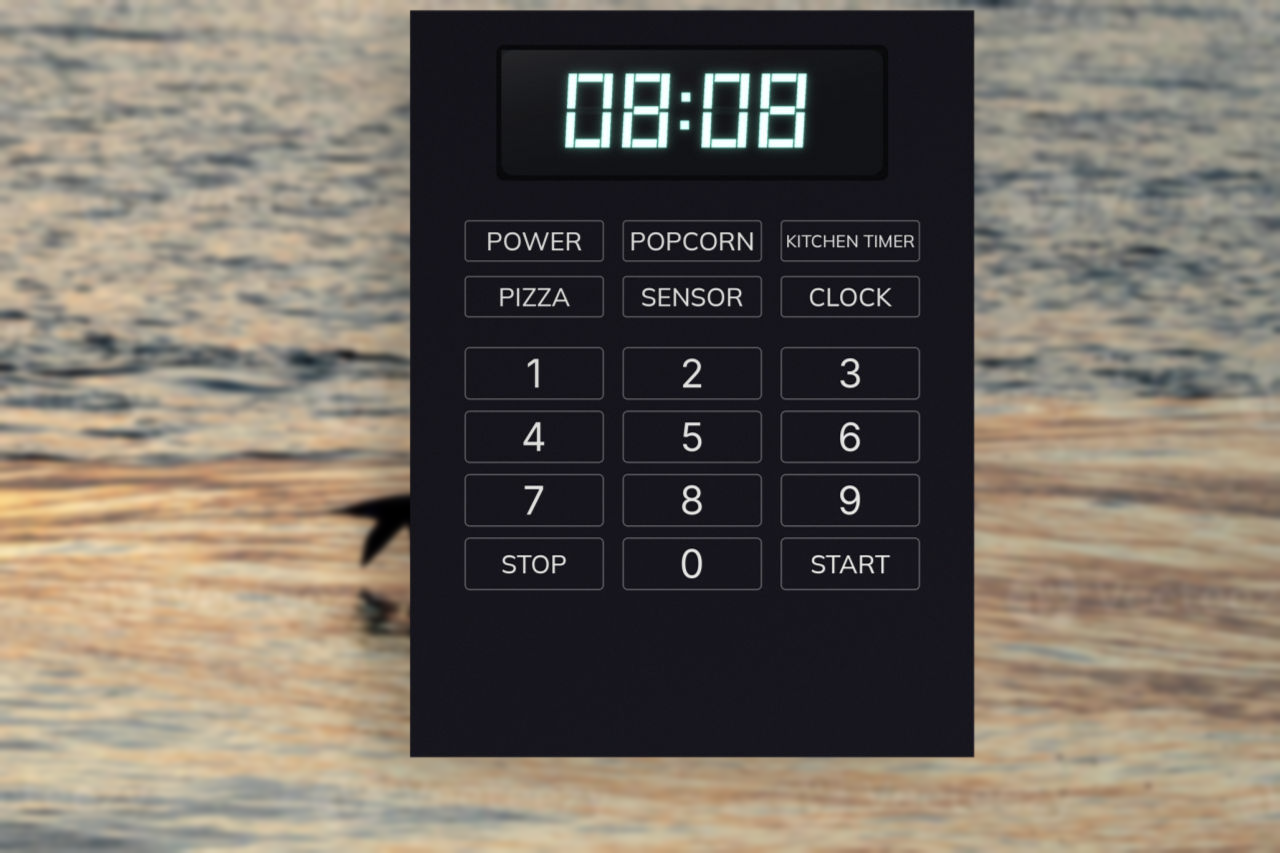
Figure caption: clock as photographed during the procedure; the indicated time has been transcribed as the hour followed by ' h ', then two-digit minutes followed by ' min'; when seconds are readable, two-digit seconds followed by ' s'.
8 h 08 min
